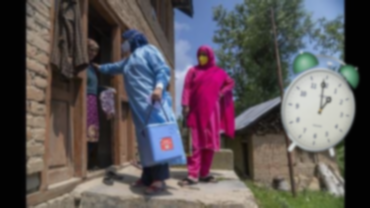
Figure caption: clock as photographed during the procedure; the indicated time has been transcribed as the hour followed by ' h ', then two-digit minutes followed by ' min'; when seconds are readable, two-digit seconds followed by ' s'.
12 h 59 min
